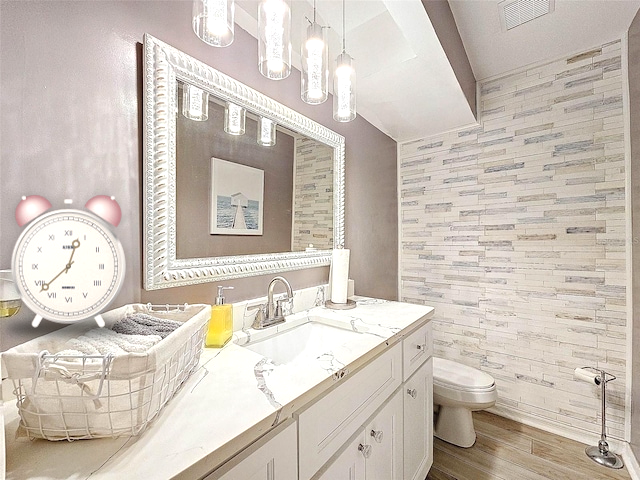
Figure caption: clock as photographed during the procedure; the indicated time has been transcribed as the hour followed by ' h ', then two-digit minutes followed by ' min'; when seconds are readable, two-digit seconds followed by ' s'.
12 h 38 min
